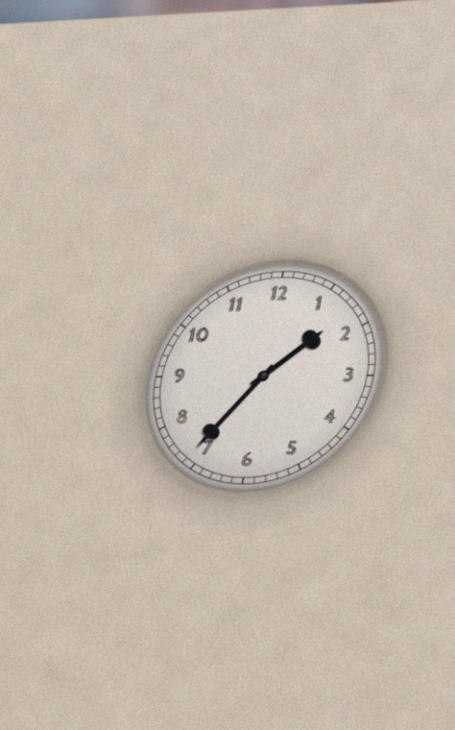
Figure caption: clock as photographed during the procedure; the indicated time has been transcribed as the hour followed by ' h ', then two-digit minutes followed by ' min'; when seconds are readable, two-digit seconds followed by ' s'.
1 h 36 min
